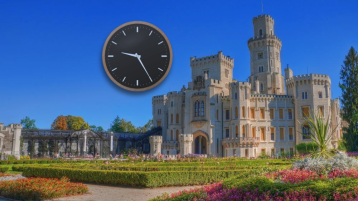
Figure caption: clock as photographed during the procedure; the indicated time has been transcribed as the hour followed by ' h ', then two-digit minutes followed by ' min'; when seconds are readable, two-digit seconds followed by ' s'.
9 h 25 min
